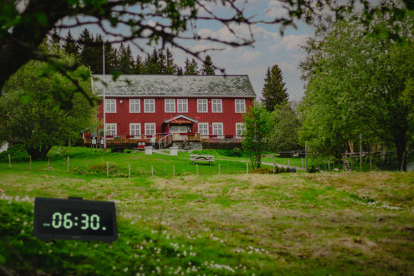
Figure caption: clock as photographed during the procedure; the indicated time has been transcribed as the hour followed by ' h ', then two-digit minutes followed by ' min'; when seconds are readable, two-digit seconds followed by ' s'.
6 h 30 min
